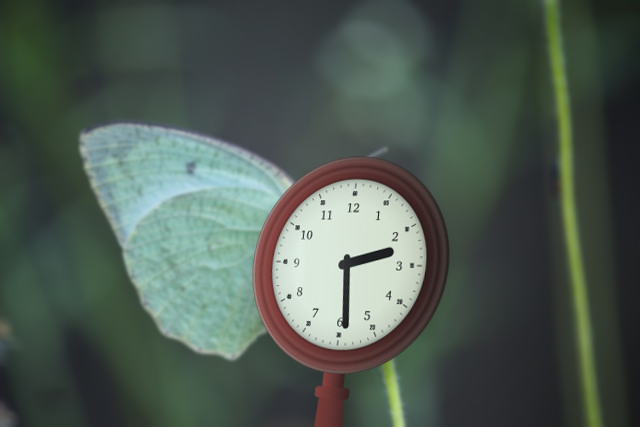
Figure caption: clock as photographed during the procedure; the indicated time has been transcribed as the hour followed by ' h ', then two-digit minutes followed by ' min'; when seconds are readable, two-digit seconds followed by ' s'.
2 h 29 min
